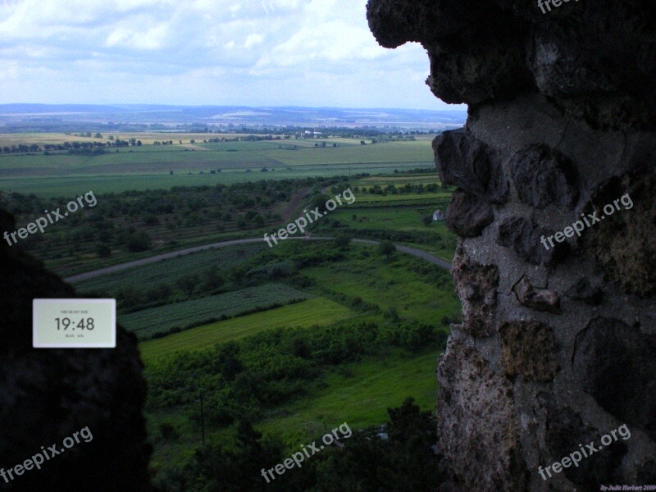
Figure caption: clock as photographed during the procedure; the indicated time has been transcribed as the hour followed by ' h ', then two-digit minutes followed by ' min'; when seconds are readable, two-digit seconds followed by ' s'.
19 h 48 min
